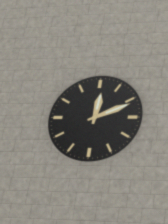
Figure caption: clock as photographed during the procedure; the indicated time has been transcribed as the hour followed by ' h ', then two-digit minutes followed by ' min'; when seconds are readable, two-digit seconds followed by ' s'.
12 h 11 min
